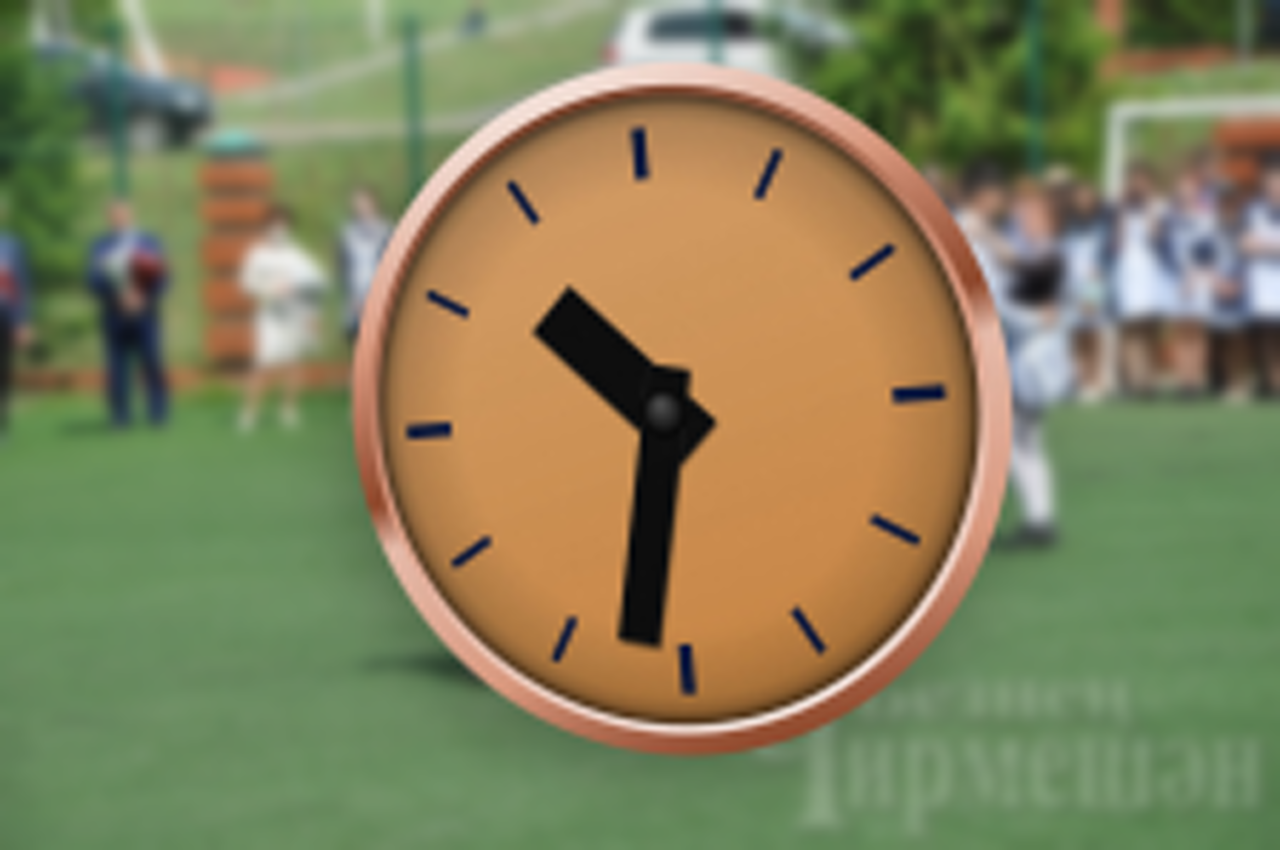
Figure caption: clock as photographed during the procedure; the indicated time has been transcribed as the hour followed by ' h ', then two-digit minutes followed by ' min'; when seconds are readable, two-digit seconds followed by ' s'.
10 h 32 min
